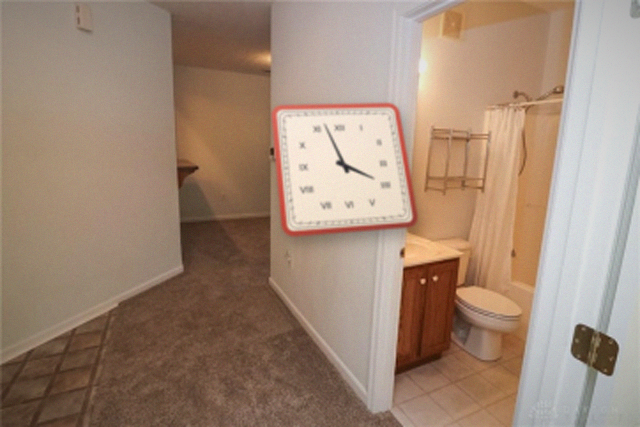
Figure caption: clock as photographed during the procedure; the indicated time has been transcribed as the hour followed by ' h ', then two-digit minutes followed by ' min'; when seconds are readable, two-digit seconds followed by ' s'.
3 h 57 min
